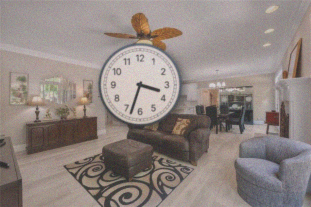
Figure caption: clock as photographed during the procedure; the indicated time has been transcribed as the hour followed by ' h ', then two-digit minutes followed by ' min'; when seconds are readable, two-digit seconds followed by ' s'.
3 h 33 min
